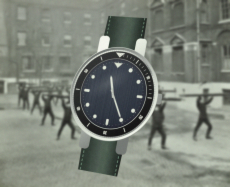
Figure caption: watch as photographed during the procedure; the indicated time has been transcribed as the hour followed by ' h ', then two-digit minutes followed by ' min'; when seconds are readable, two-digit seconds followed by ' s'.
11 h 25 min
